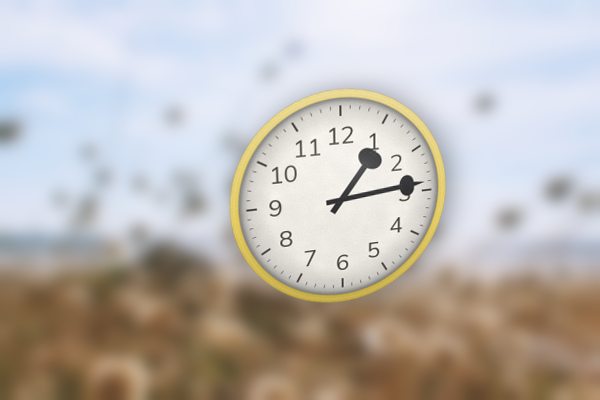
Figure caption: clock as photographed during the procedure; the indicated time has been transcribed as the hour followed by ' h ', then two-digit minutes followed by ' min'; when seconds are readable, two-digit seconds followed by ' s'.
1 h 14 min
